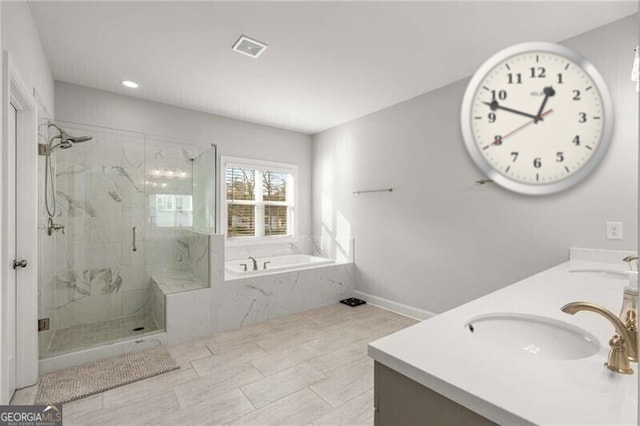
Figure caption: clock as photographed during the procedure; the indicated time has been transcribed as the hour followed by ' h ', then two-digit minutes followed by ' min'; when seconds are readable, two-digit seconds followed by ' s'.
12 h 47 min 40 s
